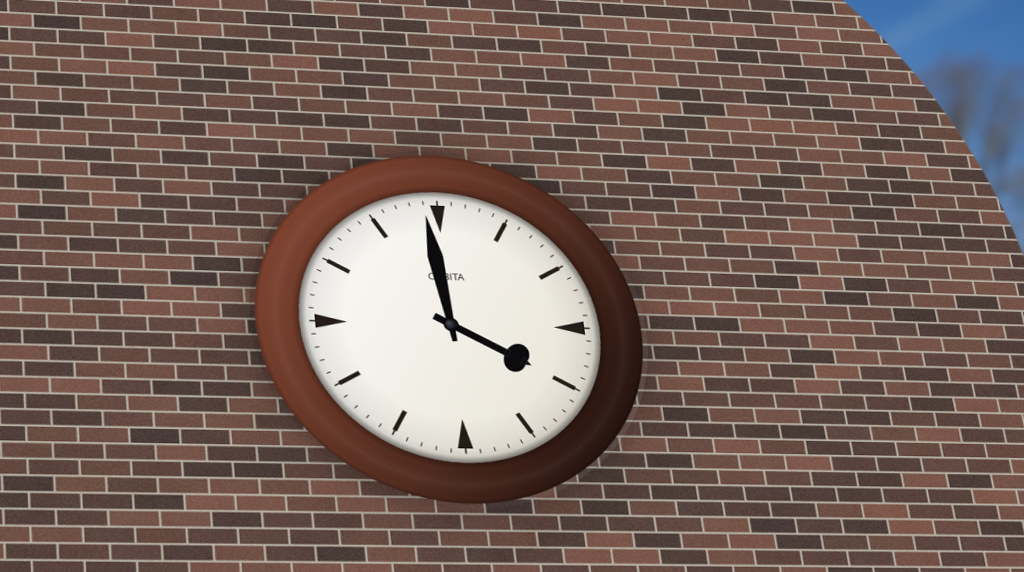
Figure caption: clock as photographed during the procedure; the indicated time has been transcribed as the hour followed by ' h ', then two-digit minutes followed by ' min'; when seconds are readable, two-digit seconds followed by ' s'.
3 h 59 min
